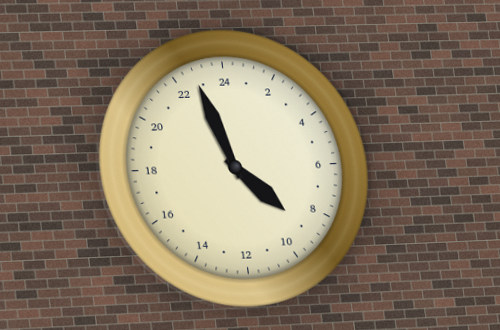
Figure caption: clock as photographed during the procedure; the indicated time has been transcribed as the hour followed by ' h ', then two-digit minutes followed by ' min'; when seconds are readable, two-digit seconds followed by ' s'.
8 h 57 min
